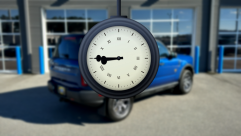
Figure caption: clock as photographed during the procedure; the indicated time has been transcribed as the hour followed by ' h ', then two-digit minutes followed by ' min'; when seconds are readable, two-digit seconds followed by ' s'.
8 h 45 min
